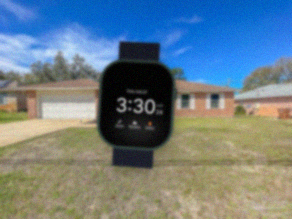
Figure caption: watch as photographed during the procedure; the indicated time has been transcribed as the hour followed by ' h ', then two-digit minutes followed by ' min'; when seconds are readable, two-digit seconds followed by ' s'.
3 h 30 min
